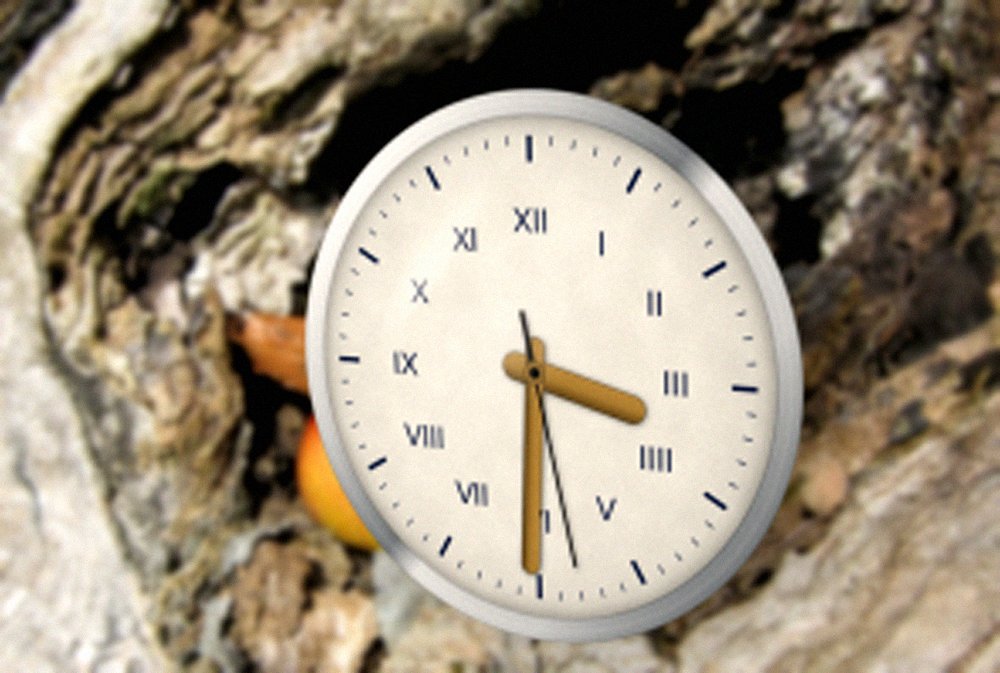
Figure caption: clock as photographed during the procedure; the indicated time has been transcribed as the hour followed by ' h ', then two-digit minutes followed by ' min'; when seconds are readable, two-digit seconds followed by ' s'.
3 h 30 min 28 s
